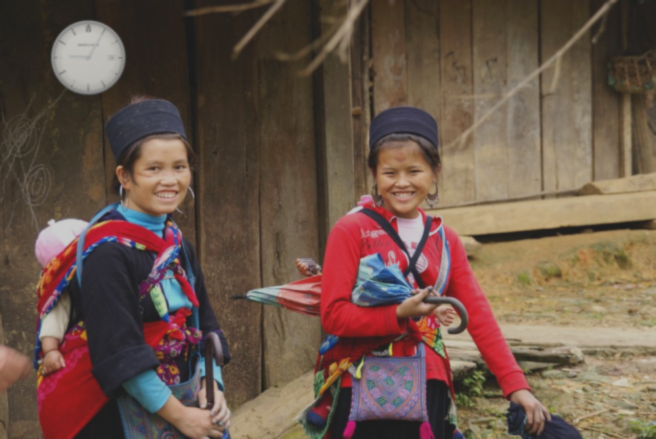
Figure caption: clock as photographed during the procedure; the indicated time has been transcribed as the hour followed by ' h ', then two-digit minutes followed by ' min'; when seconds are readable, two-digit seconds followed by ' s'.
9 h 05 min
